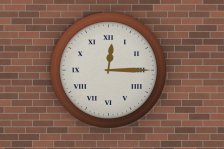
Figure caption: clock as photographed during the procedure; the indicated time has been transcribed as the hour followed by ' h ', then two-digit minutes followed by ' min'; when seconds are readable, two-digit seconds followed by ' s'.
12 h 15 min
